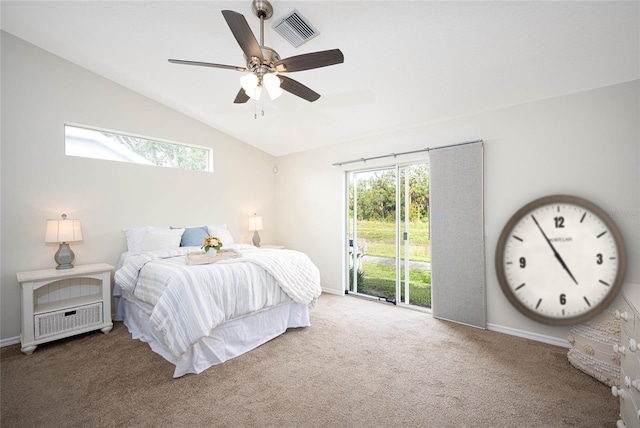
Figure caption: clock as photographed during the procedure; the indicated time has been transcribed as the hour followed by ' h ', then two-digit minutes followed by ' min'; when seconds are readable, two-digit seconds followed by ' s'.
4 h 55 min
